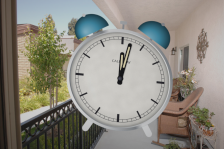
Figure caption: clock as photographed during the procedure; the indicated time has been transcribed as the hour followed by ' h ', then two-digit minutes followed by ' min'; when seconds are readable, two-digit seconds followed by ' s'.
12 h 02 min
